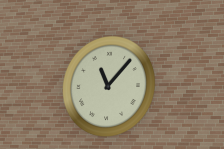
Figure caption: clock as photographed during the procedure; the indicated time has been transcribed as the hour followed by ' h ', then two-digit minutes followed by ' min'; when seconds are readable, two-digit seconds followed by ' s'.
11 h 07 min
